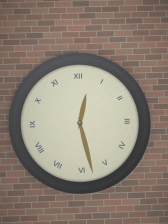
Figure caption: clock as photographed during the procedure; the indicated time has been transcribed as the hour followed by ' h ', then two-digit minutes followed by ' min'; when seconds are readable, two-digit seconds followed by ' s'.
12 h 28 min
